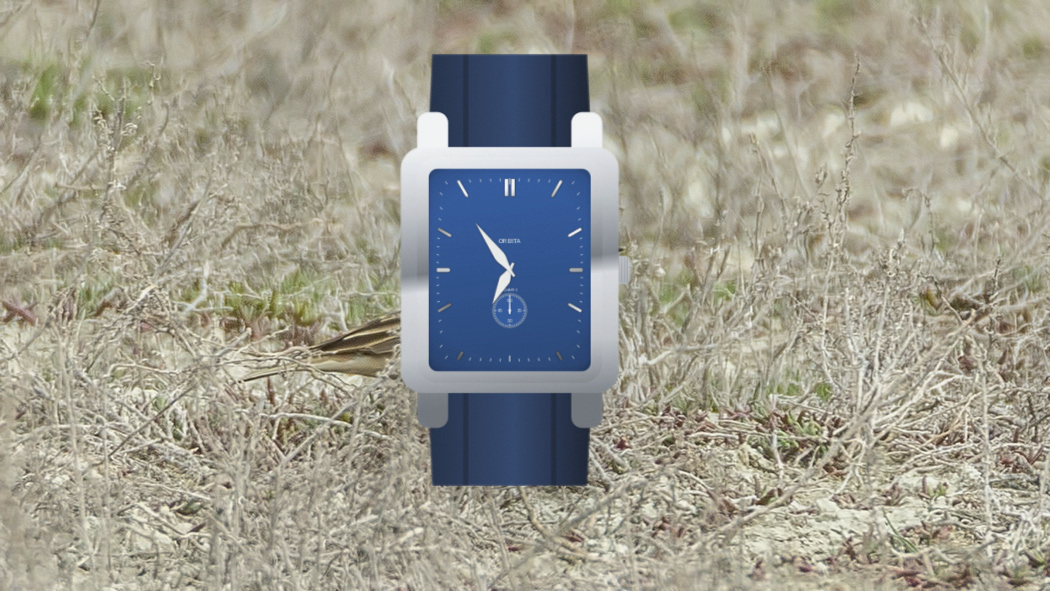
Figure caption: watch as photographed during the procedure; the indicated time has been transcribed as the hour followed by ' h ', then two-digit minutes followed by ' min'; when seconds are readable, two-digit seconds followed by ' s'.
6 h 54 min
